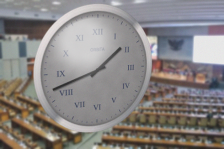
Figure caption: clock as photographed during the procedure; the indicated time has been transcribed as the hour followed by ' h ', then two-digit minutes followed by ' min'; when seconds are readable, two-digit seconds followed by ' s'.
1 h 42 min
